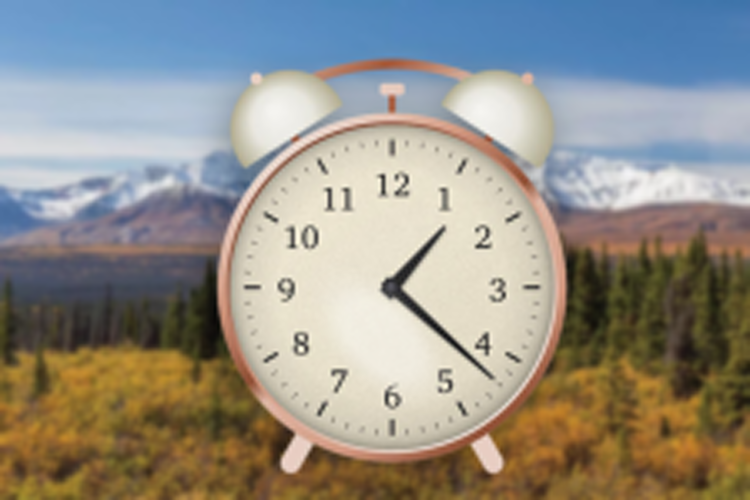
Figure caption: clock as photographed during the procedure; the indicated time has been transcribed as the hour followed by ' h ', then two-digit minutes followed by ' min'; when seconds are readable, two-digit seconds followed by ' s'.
1 h 22 min
